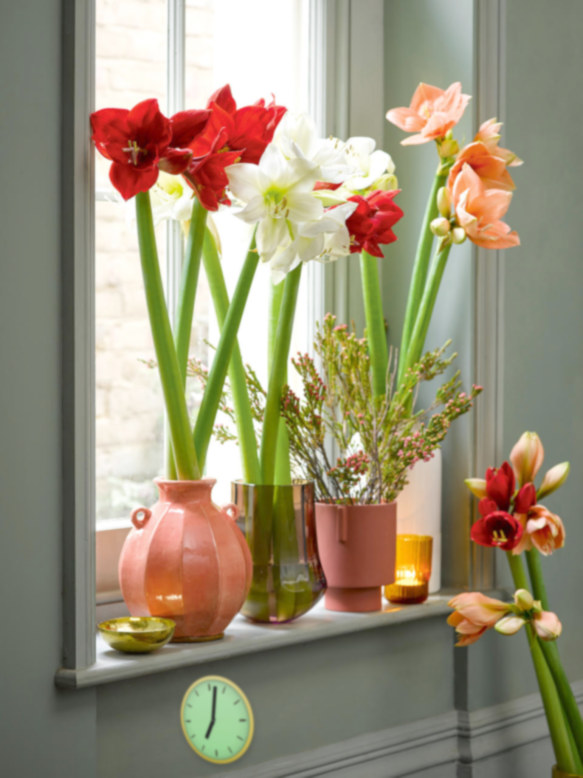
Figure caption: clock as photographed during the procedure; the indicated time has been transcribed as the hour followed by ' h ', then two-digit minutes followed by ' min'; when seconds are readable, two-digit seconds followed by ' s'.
7 h 02 min
